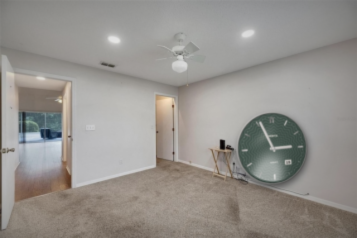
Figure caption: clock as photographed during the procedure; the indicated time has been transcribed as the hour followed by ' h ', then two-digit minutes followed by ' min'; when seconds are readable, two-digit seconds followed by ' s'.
2 h 56 min
